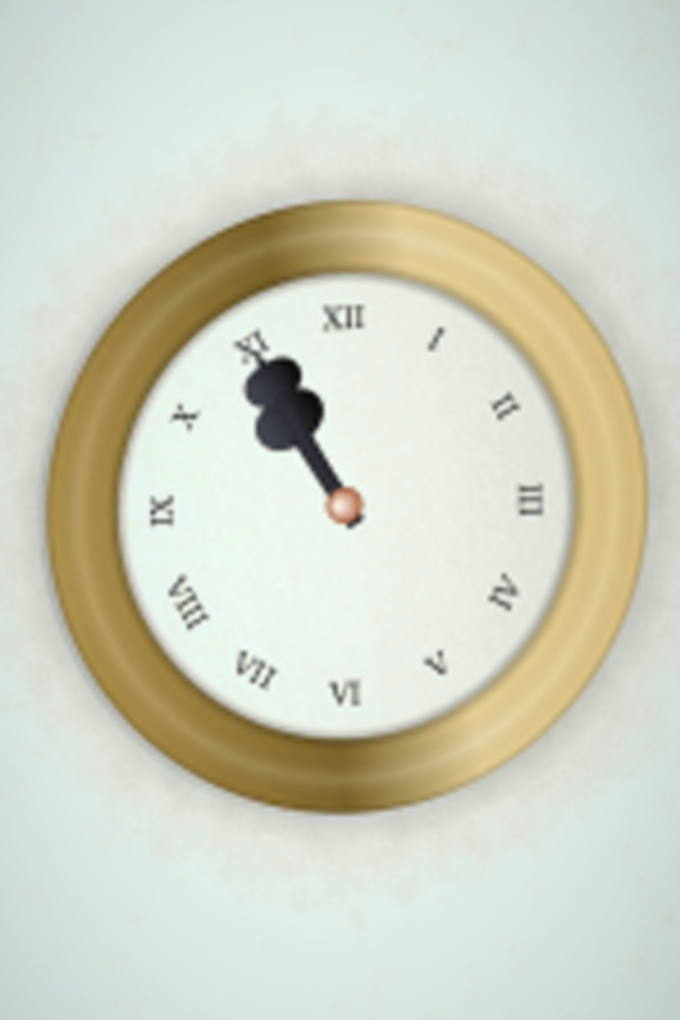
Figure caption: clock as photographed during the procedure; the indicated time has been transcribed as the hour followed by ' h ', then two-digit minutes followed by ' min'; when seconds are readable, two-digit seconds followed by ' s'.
10 h 55 min
